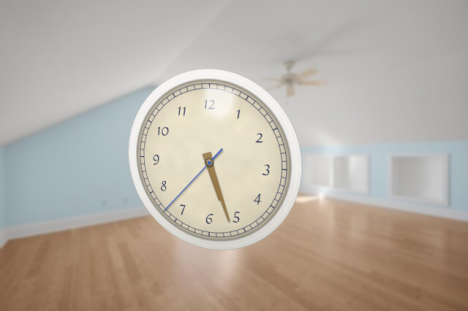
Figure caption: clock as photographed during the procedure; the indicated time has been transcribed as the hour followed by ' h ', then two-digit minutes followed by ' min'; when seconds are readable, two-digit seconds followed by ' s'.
5 h 26 min 37 s
